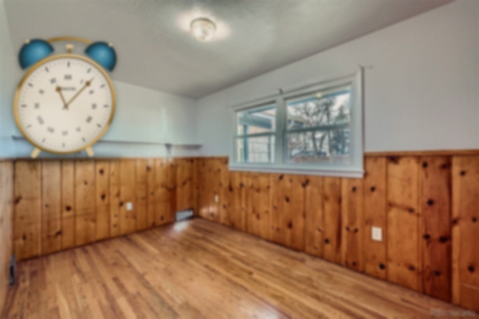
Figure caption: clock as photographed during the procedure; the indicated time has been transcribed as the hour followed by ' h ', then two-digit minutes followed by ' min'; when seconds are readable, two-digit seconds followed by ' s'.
11 h 07 min
